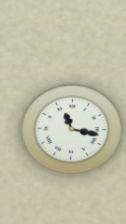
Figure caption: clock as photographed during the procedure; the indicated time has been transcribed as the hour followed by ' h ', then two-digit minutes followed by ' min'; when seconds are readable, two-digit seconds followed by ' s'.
11 h 17 min
